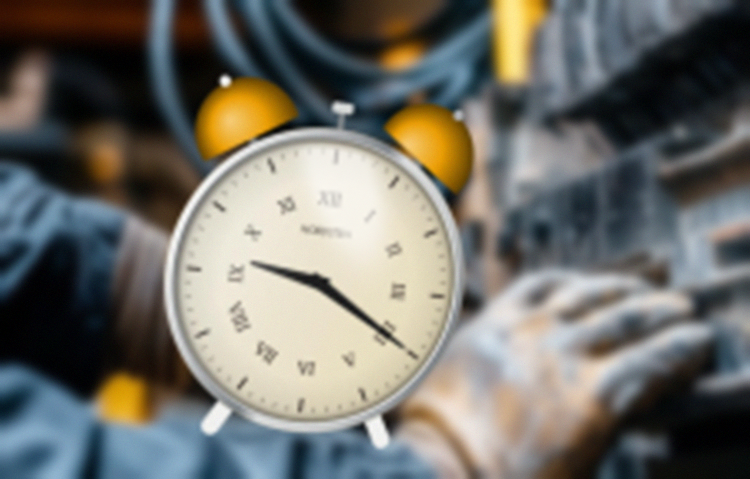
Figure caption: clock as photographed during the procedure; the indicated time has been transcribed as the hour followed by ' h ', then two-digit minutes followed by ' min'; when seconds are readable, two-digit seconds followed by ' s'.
9 h 20 min
